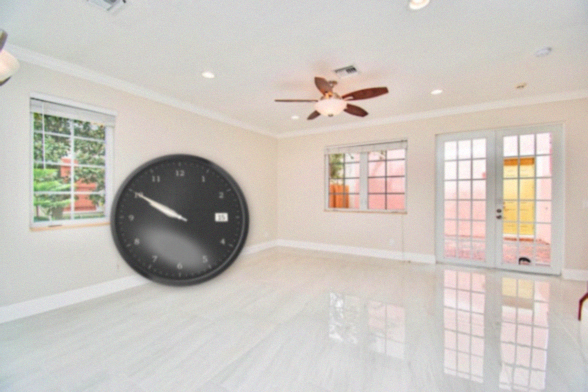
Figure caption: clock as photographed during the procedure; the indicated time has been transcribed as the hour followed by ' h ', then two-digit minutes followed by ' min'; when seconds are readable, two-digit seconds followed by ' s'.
9 h 50 min
